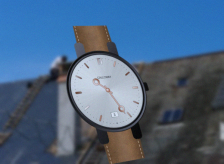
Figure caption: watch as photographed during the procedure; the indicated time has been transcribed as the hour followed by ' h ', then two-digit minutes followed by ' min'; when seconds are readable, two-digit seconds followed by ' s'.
10 h 26 min
